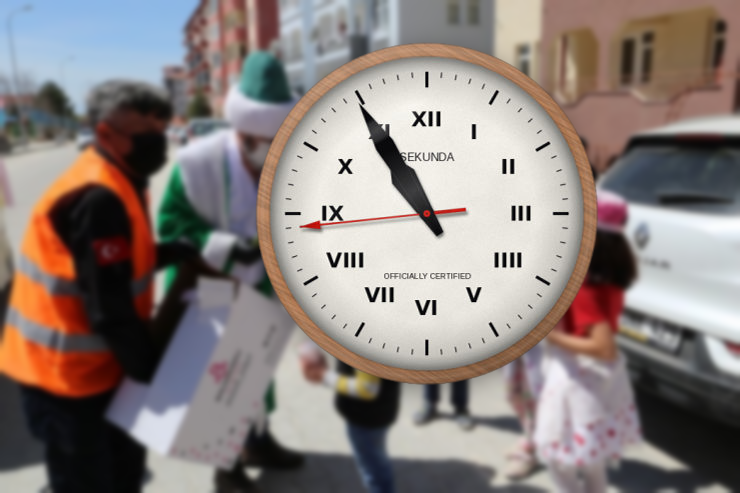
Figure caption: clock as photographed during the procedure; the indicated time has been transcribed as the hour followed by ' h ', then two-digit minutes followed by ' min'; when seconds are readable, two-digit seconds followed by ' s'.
10 h 54 min 44 s
